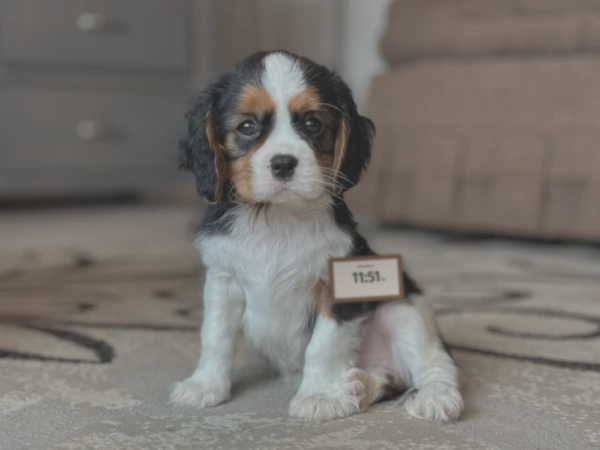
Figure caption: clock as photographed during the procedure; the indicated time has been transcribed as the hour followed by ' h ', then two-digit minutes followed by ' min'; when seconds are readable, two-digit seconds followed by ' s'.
11 h 51 min
